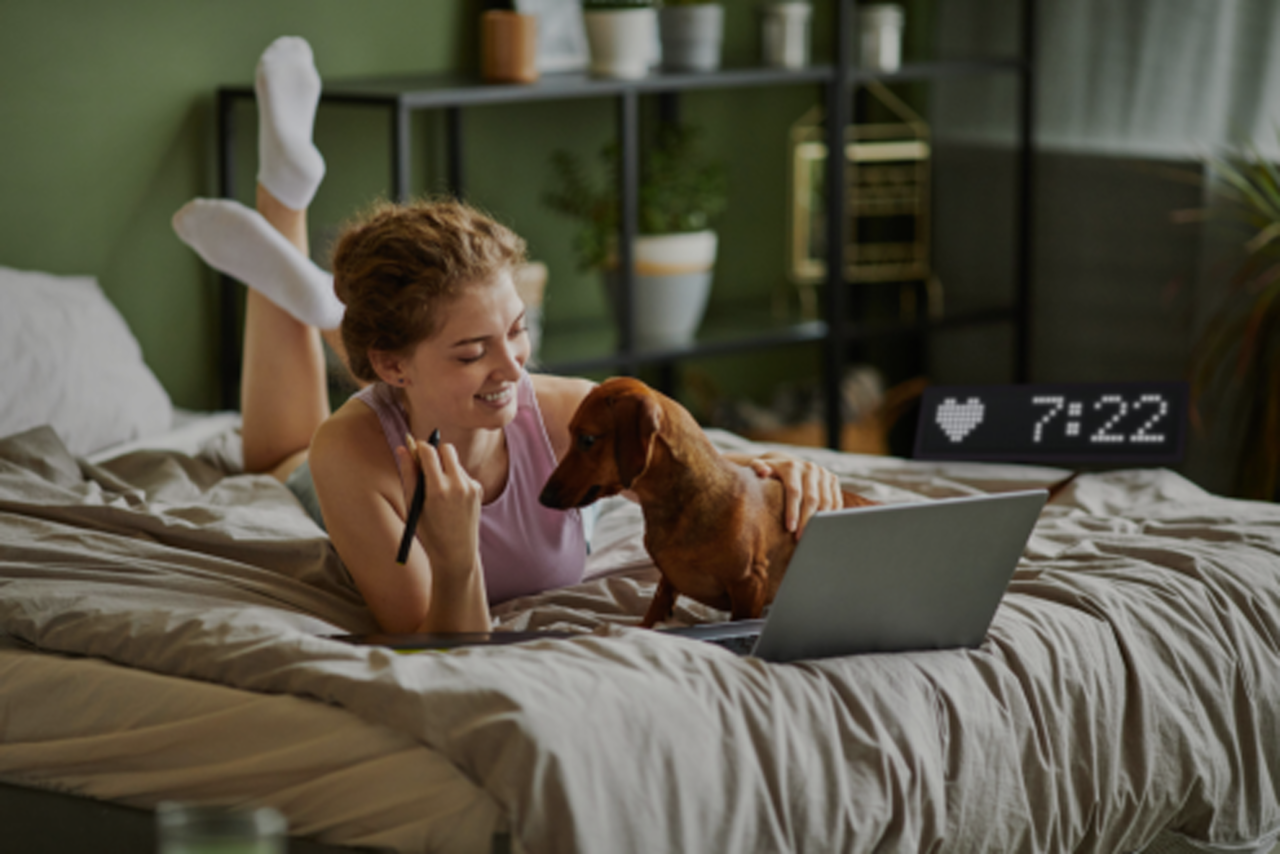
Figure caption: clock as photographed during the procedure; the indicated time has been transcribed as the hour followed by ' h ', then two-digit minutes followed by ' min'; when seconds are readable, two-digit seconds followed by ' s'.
7 h 22 min
